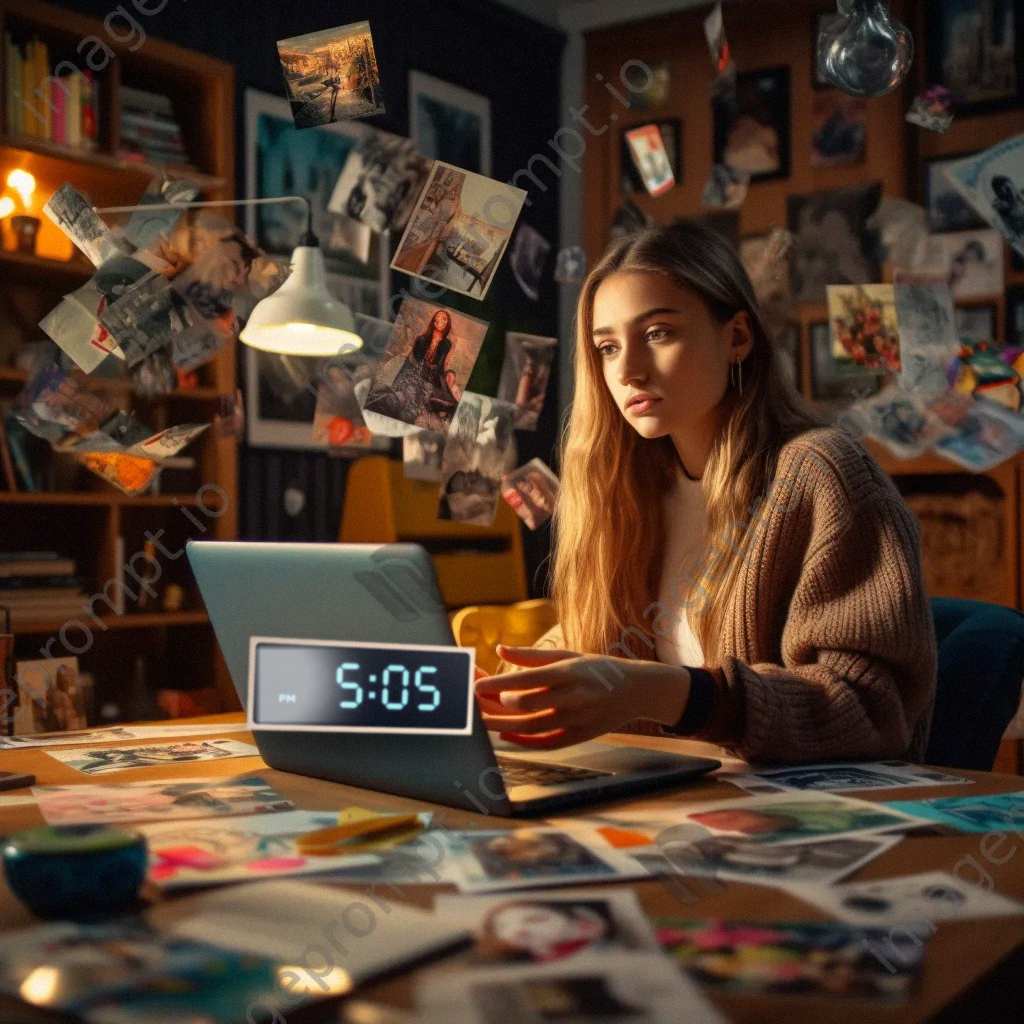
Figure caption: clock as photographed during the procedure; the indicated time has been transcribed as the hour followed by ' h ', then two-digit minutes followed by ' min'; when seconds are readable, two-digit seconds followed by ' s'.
5 h 05 min
